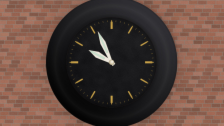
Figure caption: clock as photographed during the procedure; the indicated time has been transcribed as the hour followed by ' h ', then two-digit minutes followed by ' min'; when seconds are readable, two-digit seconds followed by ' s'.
9 h 56 min
